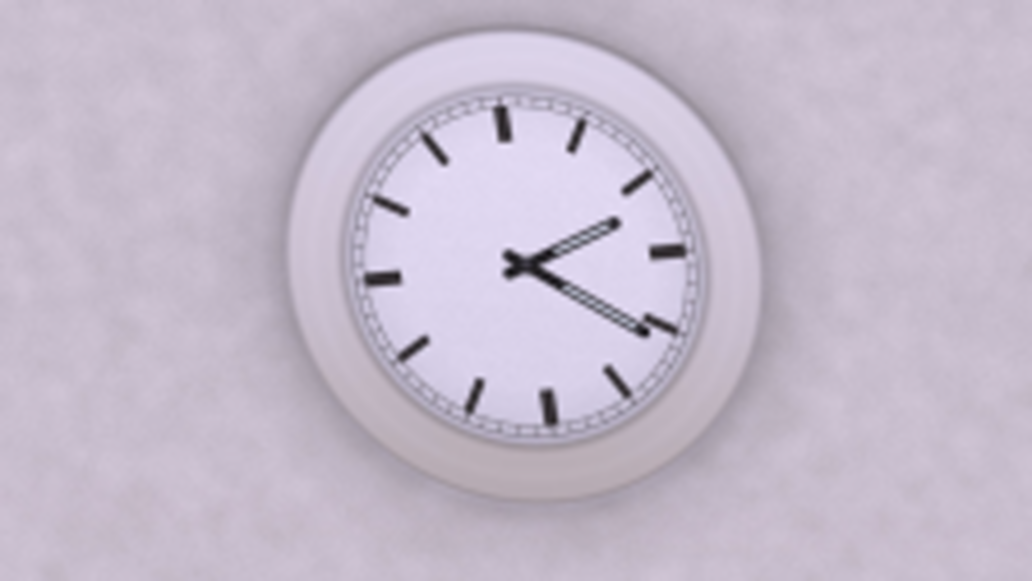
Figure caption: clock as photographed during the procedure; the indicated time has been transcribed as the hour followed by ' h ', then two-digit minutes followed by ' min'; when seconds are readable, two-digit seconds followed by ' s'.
2 h 21 min
